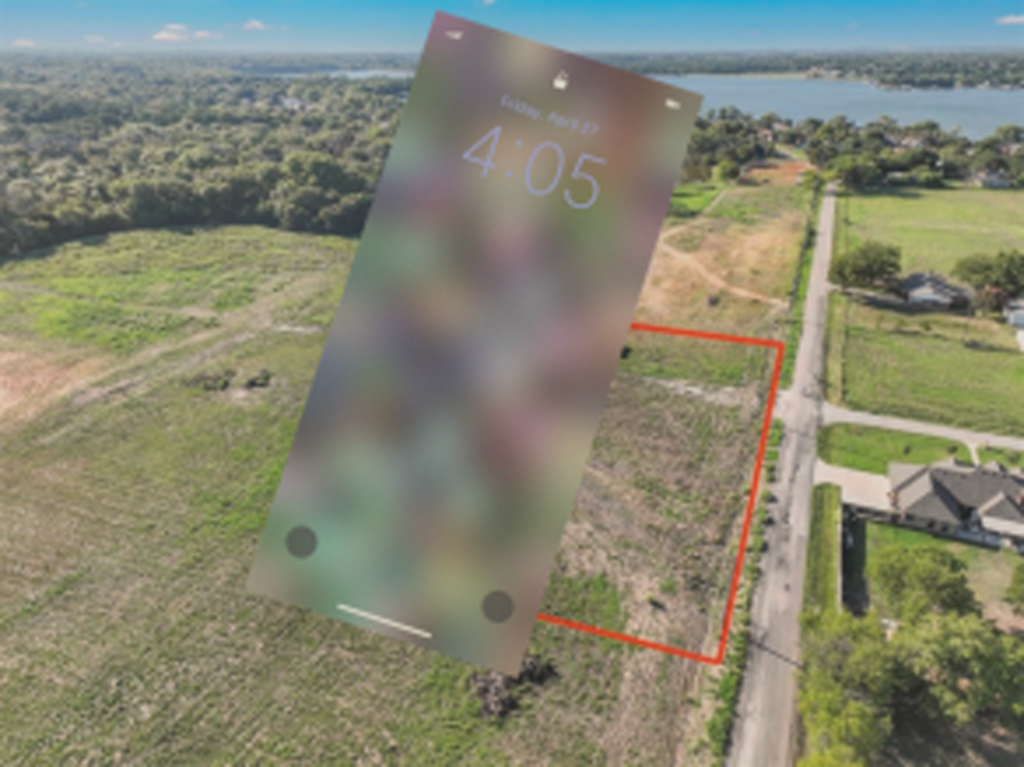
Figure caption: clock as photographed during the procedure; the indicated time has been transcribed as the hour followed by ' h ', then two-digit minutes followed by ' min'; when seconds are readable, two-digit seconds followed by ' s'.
4 h 05 min
